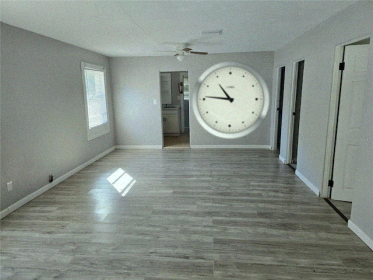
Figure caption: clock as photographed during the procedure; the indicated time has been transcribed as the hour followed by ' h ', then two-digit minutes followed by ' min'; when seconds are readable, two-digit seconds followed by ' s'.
10 h 46 min
